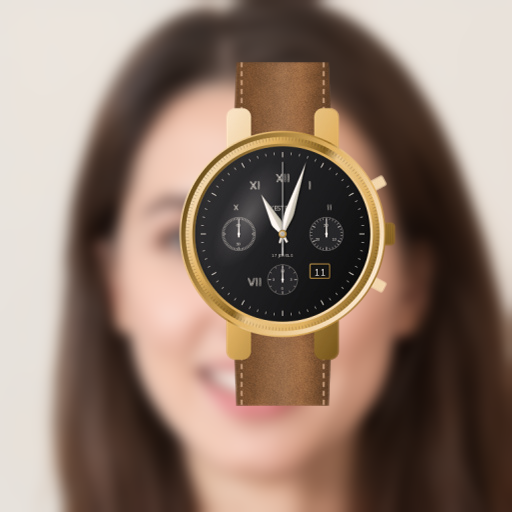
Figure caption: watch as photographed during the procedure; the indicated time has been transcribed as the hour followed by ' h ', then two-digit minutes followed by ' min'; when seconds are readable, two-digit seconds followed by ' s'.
11 h 03 min
